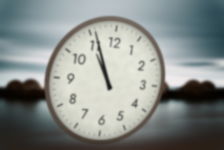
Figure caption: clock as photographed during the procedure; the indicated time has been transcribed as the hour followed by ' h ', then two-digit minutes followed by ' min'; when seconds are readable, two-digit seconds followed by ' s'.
10 h 56 min
